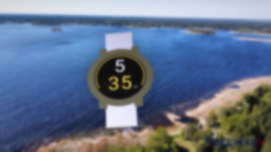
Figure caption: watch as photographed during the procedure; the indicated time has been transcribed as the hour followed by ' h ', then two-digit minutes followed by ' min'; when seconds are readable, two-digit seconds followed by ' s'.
5 h 35 min
